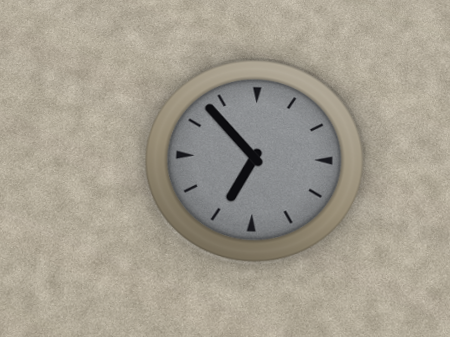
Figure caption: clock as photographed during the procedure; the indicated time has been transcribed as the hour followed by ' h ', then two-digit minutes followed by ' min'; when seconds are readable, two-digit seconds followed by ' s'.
6 h 53 min
